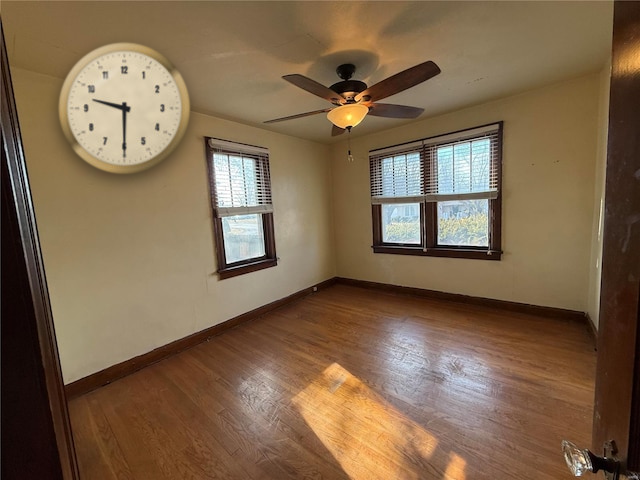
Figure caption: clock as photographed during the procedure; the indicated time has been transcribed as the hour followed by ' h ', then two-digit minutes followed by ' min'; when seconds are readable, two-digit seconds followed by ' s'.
9 h 30 min
